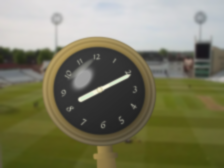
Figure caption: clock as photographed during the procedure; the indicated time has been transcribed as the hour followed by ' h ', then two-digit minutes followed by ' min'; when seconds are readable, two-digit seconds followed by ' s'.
8 h 11 min
